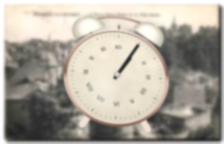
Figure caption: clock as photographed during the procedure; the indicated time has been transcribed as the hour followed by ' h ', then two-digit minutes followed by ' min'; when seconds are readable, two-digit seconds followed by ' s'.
1 h 05 min
